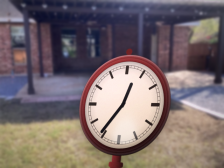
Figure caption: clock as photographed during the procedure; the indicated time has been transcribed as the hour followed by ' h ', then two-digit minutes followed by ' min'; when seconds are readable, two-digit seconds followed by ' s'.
12 h 36 min
